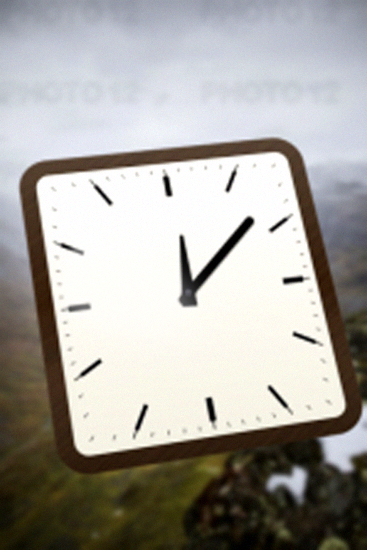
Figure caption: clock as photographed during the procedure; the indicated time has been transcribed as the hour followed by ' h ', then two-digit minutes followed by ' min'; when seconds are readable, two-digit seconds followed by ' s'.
12 h 08 min
